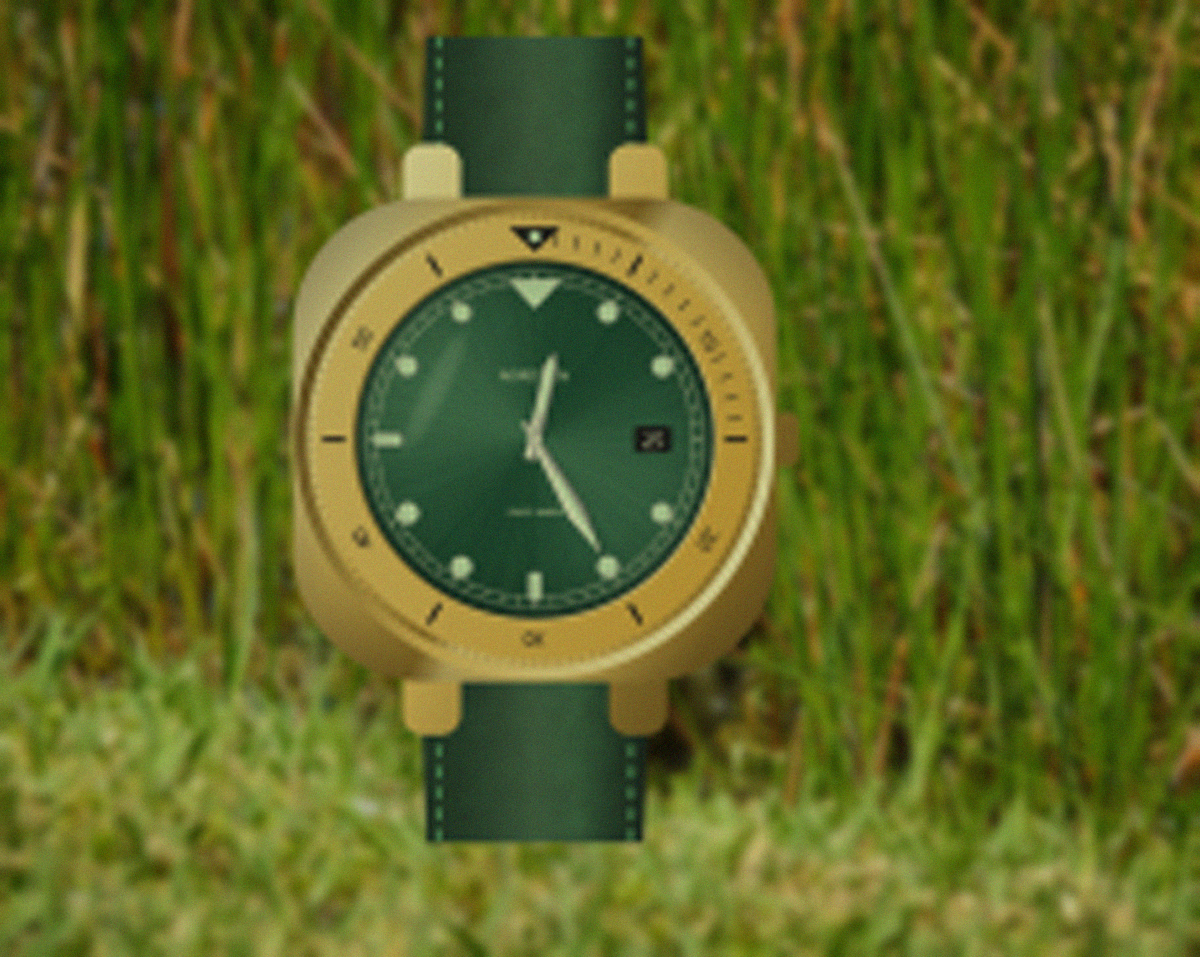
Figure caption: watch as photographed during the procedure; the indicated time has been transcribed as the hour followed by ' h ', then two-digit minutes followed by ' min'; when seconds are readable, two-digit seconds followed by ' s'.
12 h 25 min
